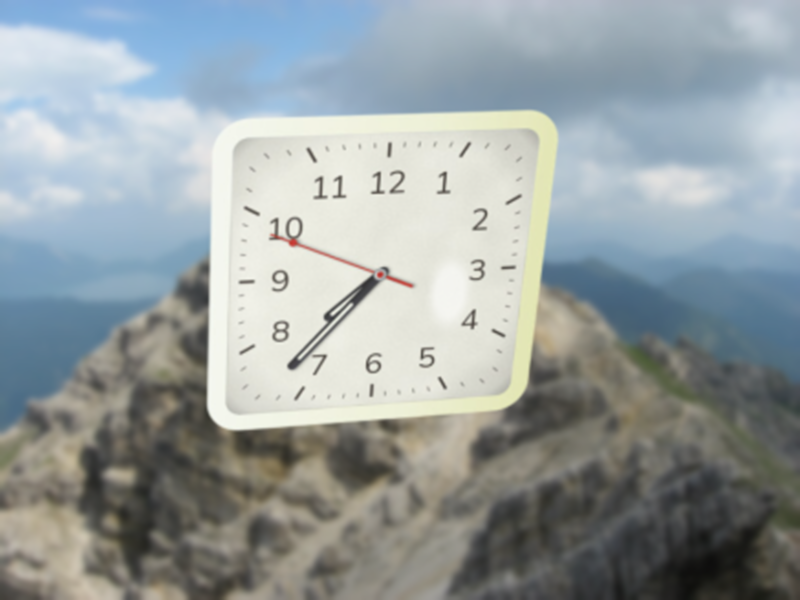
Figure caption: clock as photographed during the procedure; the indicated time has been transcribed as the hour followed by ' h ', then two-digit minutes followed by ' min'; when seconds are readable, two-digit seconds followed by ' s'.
7 h 36 min 49 s
